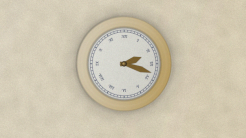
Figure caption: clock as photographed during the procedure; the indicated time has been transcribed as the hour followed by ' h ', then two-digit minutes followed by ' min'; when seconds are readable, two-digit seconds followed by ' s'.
2 h 18 min
